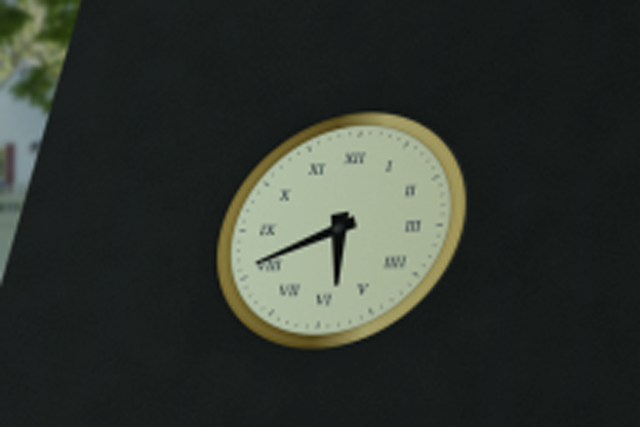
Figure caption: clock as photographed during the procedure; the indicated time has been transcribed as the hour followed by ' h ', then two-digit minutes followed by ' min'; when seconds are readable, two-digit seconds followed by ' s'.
5 h 41 min
